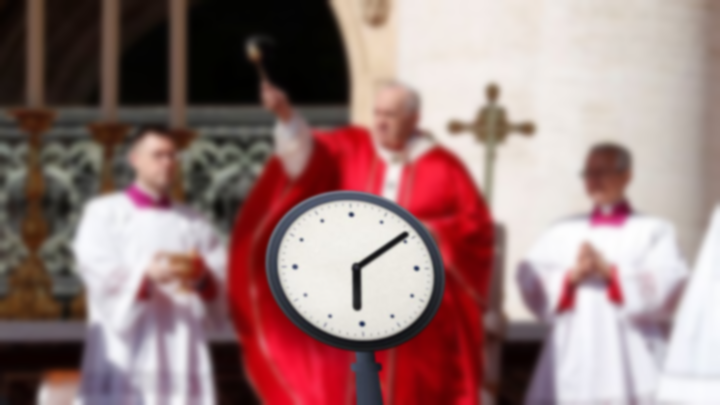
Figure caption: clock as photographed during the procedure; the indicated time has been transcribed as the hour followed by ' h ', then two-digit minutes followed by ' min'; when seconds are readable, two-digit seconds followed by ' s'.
6 h 09 min
